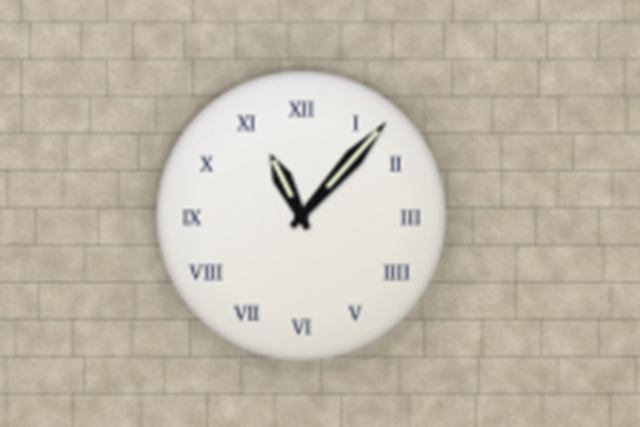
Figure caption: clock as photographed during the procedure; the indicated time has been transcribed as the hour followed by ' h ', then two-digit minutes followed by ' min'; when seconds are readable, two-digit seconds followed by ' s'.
11 h 07 min
